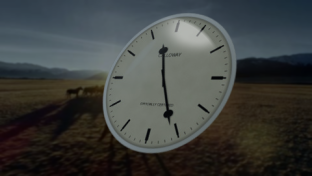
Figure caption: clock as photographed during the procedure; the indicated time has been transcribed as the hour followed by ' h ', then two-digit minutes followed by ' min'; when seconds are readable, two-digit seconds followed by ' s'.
11 h 26 min
